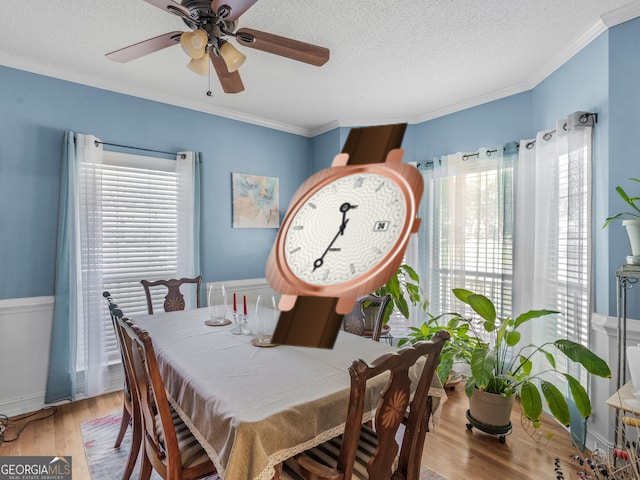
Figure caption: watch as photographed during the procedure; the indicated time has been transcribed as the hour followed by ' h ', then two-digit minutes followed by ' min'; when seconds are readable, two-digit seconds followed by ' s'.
11 h 33 min
